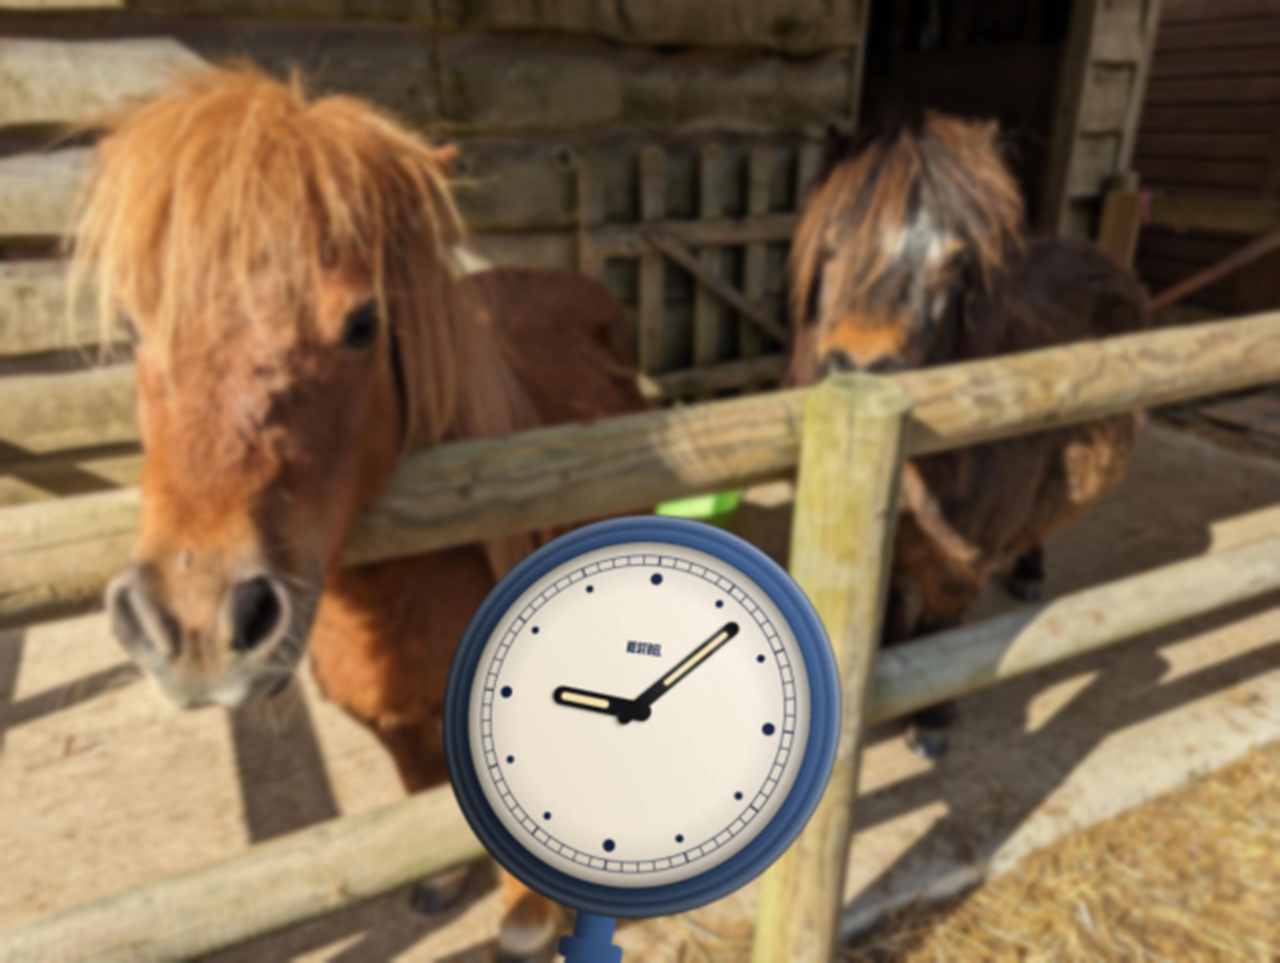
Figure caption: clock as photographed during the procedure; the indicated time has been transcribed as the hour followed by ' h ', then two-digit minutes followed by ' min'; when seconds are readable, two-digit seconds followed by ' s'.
9 h 07 min
